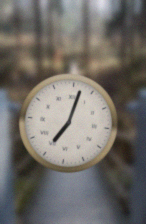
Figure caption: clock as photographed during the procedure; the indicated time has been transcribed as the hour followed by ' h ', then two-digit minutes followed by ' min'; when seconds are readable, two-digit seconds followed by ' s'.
7 h 02 min
